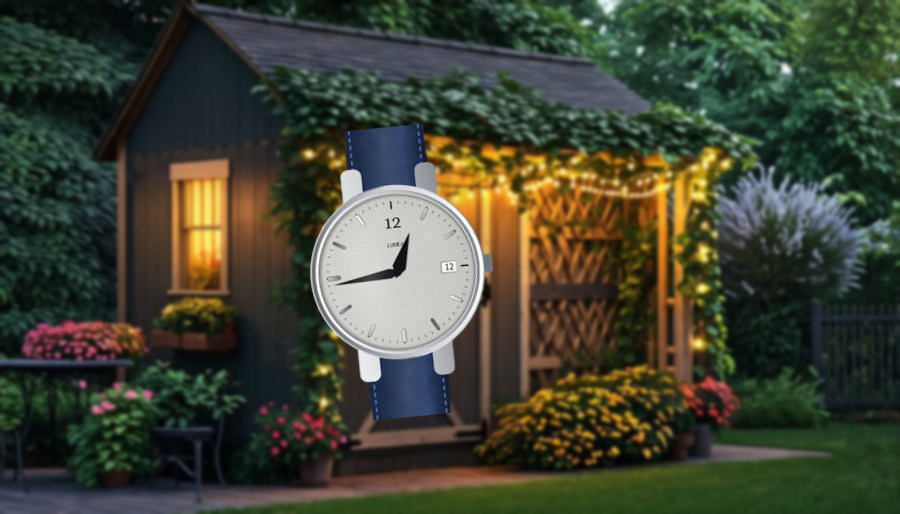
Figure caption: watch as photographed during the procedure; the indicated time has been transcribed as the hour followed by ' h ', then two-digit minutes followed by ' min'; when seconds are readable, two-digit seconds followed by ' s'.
12 h 44 min
